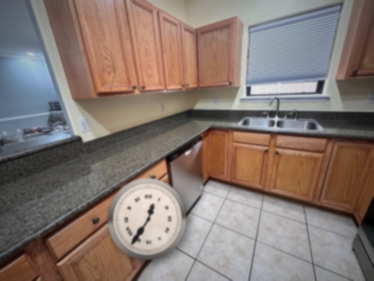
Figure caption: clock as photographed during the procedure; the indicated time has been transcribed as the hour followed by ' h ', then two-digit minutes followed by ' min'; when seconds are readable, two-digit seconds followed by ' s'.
12 h 36 min
